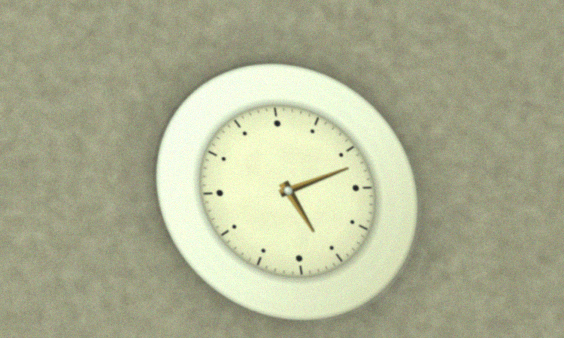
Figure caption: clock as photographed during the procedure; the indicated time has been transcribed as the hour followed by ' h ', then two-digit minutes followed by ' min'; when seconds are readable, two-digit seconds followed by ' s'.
5 h 12 min
